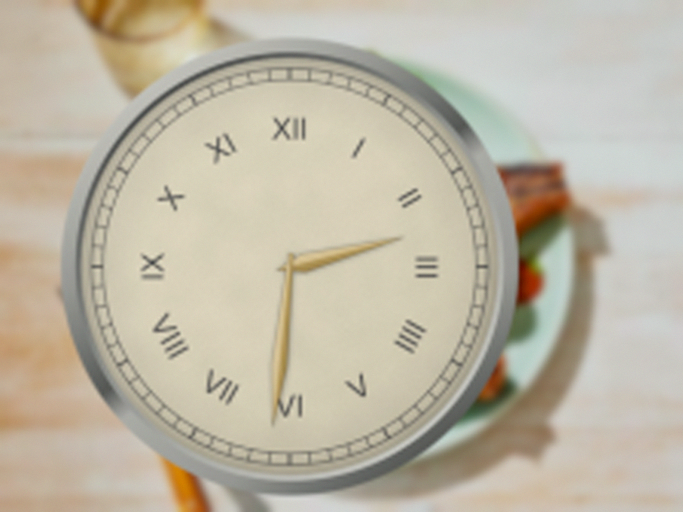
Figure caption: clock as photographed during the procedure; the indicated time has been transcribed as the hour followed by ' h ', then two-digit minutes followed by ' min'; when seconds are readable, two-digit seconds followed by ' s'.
2 h 31 min
